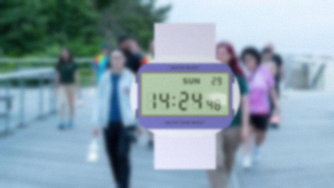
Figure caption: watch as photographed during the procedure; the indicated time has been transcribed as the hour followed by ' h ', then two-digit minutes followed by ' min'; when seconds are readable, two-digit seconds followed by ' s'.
14 h 24 min
